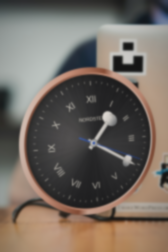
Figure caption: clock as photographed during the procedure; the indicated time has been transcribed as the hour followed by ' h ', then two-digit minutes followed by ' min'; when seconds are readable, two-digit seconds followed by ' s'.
1 h 20 min 19 s
